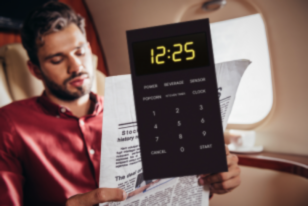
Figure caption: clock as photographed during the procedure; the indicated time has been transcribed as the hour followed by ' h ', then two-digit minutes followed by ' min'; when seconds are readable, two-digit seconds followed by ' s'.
12 h 25 min
